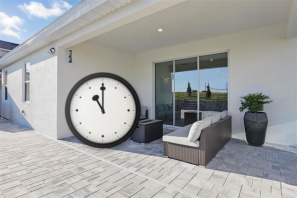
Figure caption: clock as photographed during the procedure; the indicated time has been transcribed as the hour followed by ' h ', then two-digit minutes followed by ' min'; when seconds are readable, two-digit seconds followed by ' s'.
11 h 00 min
